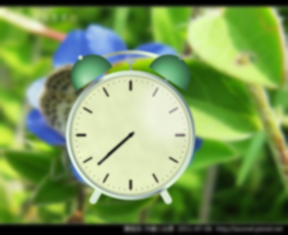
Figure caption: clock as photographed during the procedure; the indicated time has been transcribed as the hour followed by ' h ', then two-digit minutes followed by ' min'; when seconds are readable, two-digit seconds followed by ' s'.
7 h 38 min
